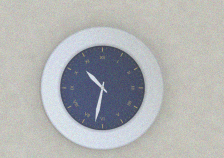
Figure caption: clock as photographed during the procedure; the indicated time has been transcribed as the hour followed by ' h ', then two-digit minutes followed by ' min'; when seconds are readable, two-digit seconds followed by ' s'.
10 h 32 min
